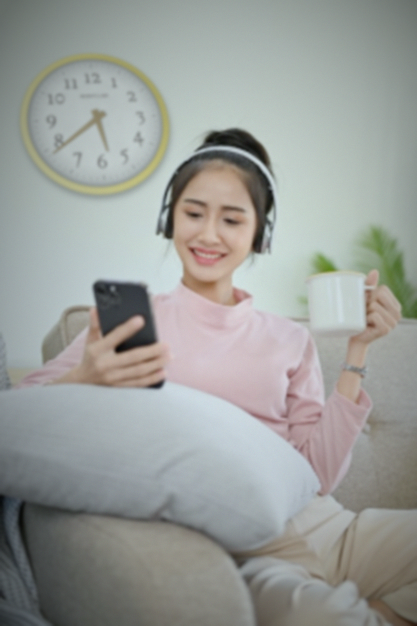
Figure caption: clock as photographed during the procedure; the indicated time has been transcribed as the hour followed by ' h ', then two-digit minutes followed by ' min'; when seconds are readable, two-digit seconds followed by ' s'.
5 h 39 min
